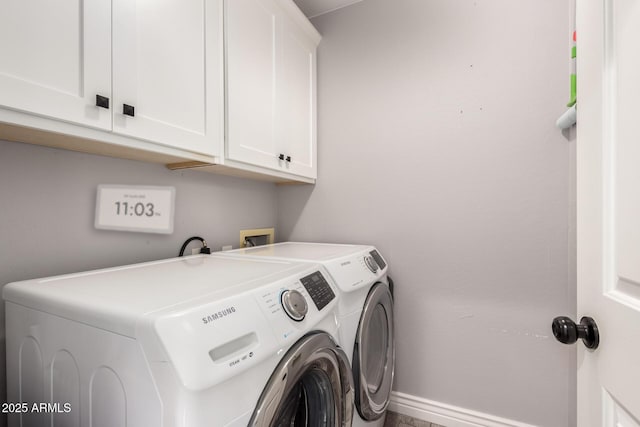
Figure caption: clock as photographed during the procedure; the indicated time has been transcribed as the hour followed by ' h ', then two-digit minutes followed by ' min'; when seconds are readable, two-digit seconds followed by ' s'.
11 h 03 min
